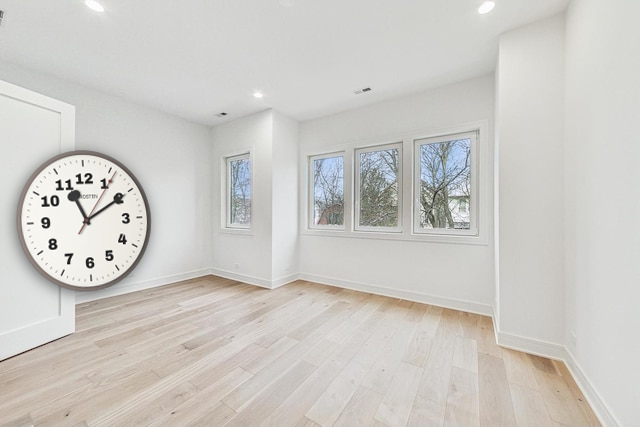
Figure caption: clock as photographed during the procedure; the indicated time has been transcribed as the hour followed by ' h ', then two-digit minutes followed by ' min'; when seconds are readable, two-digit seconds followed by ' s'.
11 h 10 min 06 s
